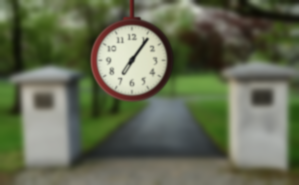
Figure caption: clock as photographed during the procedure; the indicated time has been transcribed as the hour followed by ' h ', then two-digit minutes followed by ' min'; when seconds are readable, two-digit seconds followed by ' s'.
7 h 06 min
